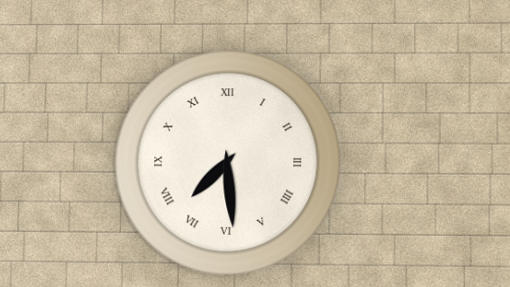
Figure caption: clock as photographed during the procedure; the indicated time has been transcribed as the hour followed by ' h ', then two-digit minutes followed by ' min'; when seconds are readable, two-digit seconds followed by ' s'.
7 h 29 min
